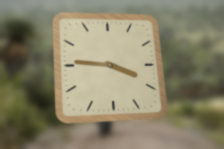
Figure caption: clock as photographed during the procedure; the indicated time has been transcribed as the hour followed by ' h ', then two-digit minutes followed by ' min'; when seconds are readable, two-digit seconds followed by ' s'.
3 h 46 min
